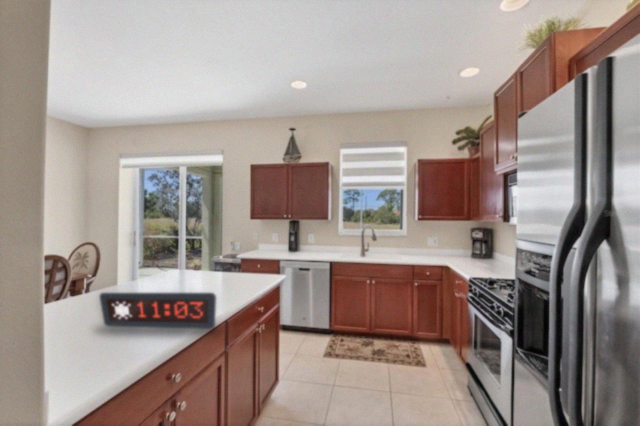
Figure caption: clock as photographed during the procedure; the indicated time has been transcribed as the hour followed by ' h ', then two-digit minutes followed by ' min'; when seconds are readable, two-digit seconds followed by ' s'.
11 h 03 min
